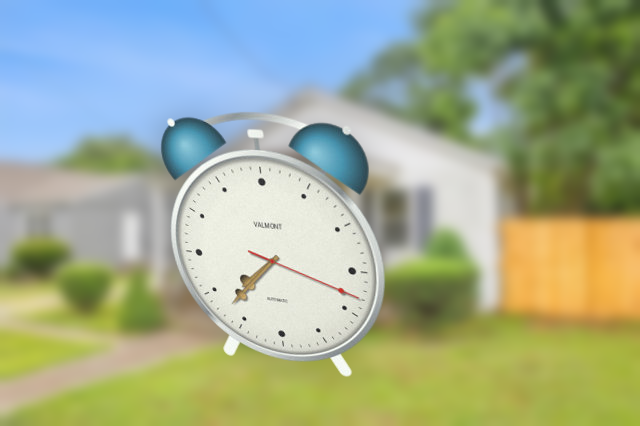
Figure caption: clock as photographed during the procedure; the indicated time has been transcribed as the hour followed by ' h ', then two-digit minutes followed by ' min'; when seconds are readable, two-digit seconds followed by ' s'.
7 h 37 min 18 s
